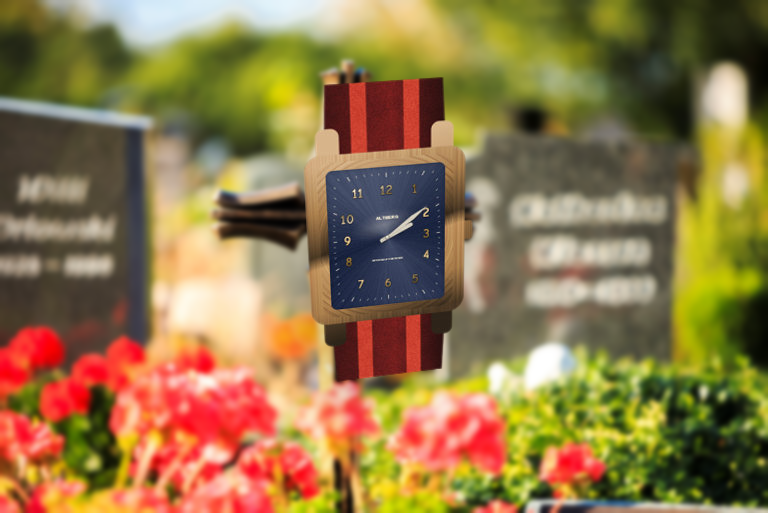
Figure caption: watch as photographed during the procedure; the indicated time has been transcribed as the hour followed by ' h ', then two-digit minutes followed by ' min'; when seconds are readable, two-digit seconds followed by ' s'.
2 h 09 min
